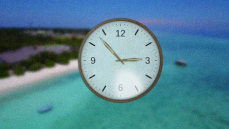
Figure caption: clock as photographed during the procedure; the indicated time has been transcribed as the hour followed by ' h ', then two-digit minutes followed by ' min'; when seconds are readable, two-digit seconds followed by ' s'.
2 h 53 min
